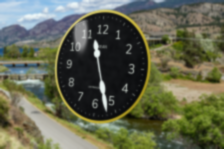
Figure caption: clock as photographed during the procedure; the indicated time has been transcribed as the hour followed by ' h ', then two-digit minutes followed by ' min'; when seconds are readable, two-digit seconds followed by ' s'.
11 h 27 min
